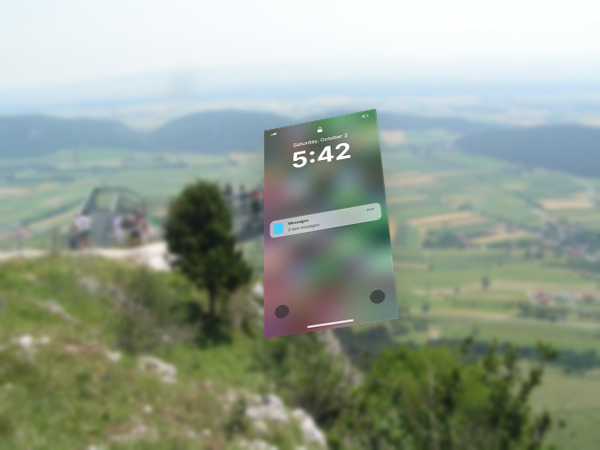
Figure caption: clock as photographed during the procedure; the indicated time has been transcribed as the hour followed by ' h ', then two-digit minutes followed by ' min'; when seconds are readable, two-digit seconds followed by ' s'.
5 h 42 min
